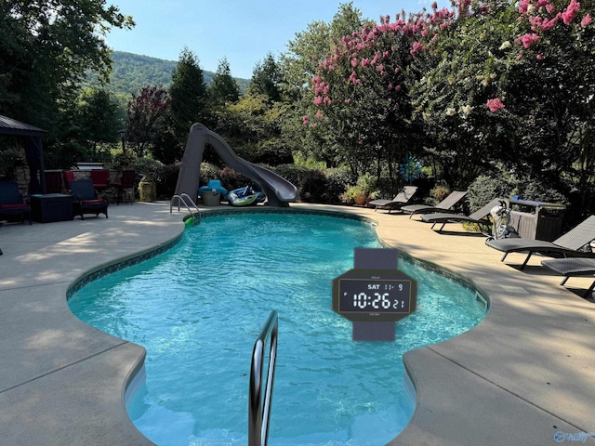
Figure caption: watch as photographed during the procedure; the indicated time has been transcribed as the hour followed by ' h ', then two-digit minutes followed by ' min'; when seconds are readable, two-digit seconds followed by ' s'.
10 h 26 min 21 s
